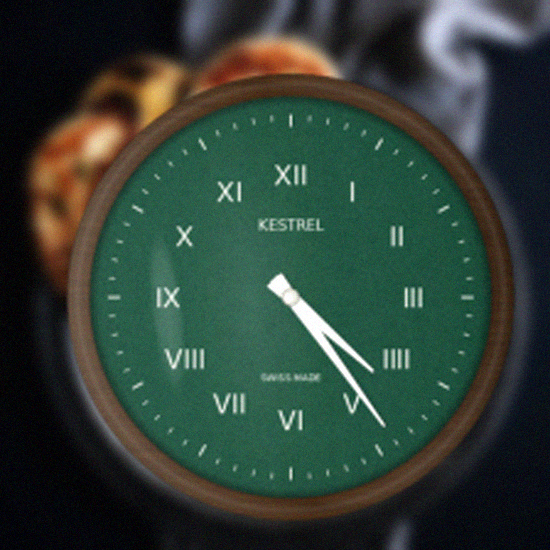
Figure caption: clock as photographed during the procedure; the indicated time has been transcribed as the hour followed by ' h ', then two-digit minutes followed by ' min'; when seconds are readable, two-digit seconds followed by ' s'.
4 h 24 min
